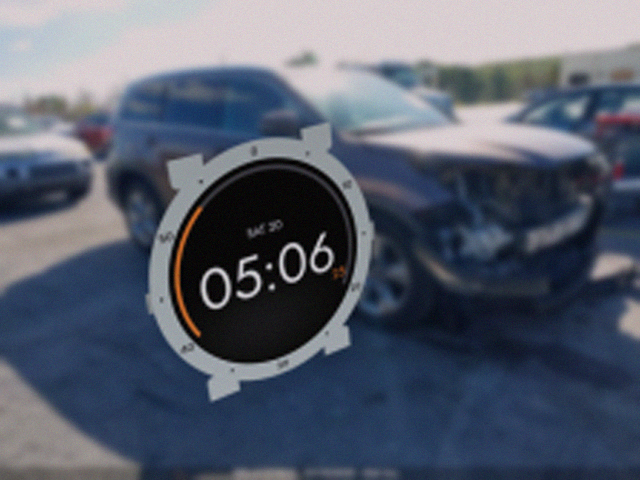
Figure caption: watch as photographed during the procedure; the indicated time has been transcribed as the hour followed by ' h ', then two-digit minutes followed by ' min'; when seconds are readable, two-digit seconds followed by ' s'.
5 h 06 min
